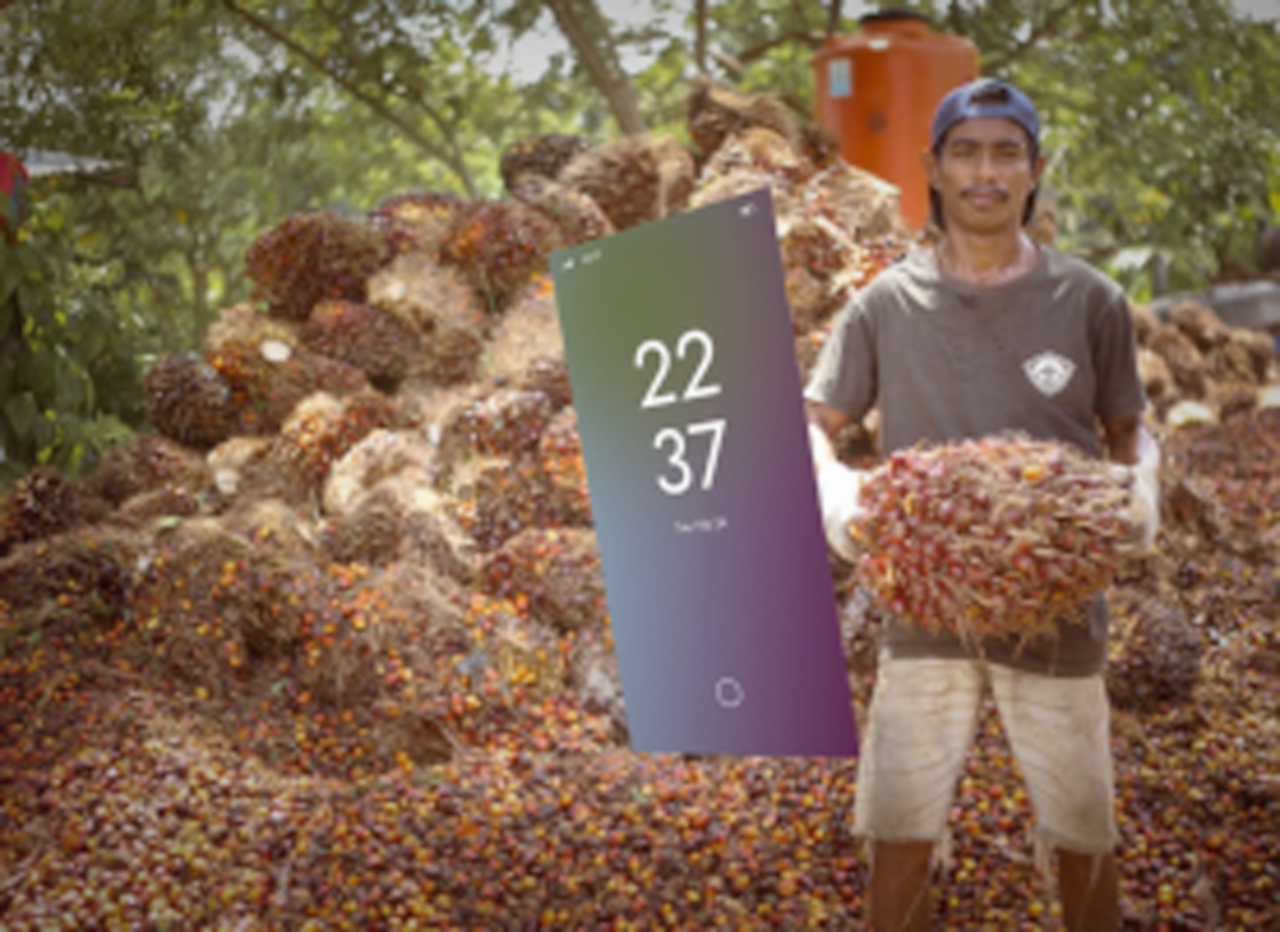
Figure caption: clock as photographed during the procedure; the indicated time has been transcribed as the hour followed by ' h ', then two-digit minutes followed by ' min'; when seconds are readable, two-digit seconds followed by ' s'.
22 h 37 min
